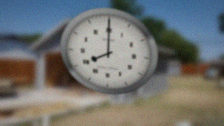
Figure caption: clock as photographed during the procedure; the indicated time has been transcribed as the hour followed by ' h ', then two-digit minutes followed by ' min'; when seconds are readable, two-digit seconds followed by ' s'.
8 h 00 min
